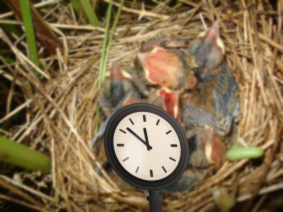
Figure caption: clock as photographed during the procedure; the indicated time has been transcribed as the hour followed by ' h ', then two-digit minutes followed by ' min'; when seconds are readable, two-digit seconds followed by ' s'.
11 h 52 min
